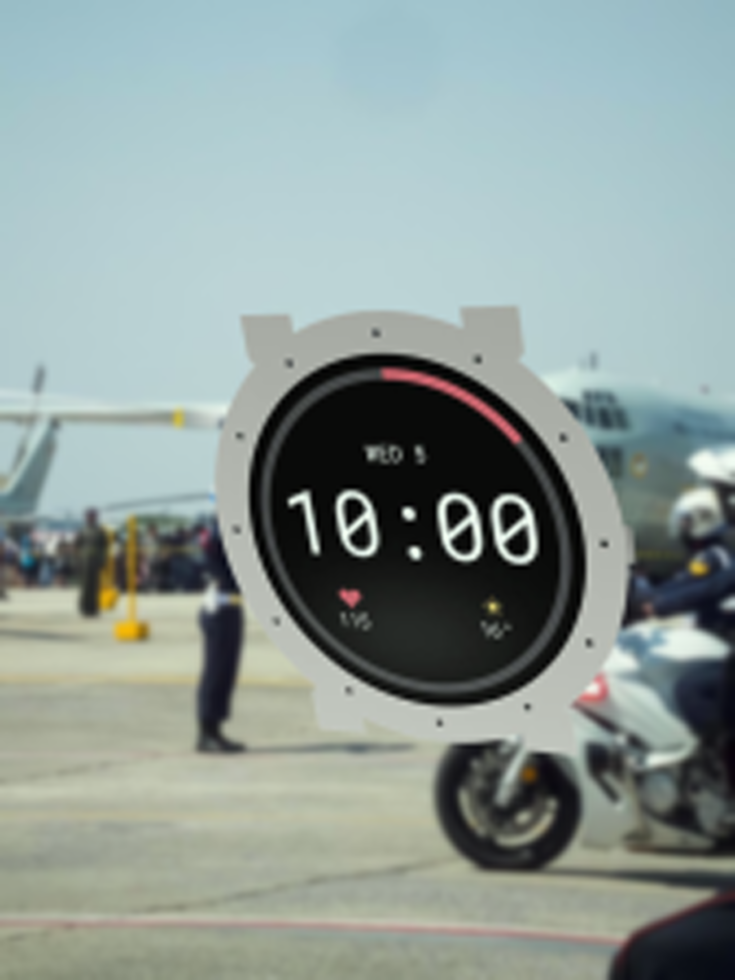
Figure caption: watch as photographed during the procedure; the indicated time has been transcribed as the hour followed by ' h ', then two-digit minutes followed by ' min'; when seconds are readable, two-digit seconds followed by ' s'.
10 h 00 min
